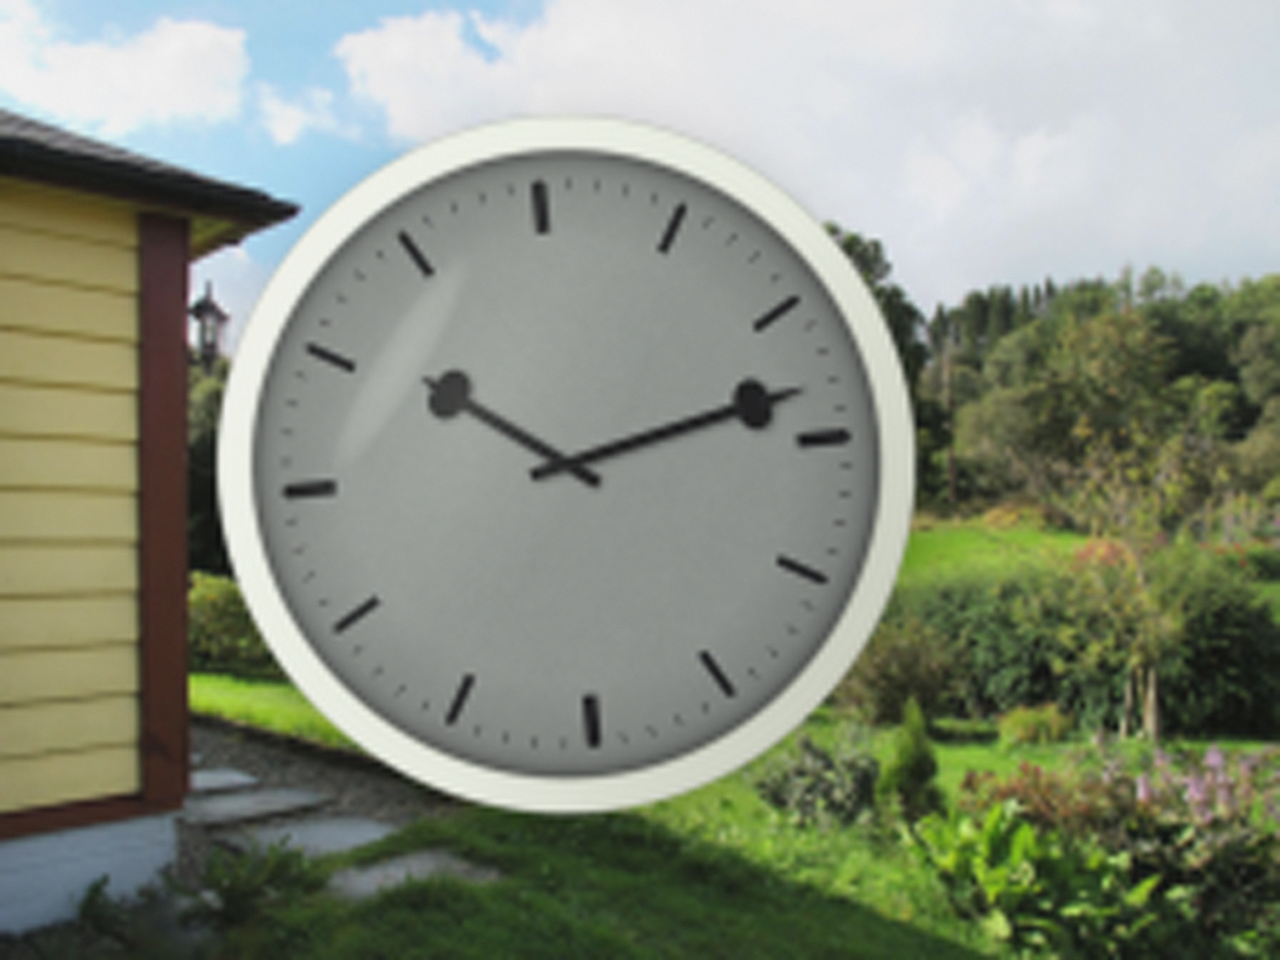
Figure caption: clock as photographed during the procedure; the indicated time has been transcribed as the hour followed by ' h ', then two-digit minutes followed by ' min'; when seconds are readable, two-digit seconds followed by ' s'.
10 h 13 min
